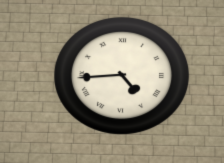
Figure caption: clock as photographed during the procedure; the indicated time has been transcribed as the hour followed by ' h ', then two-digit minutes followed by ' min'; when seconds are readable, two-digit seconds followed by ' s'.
4 h 44 min
